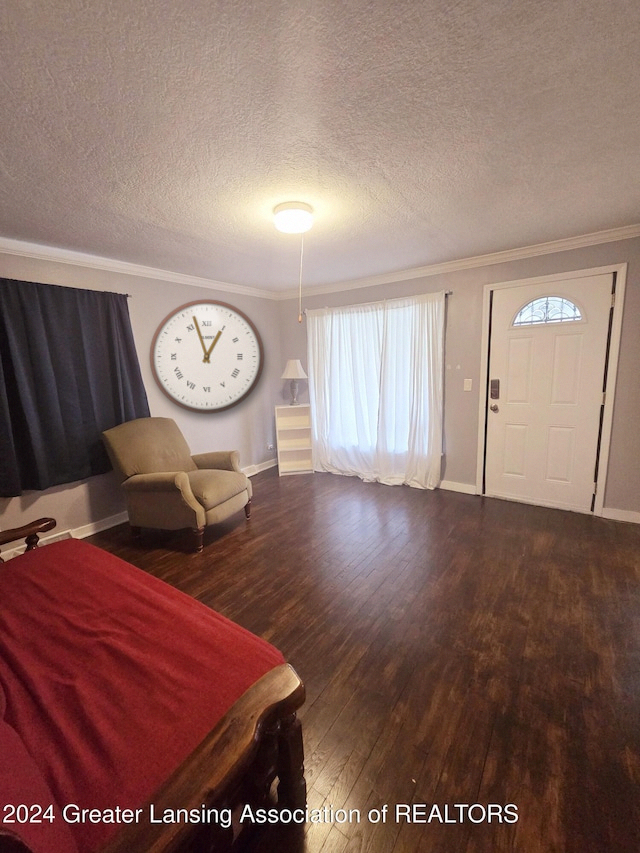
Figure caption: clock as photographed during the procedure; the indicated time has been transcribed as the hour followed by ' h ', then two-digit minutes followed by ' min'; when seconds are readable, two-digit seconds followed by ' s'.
12 h 57 min
